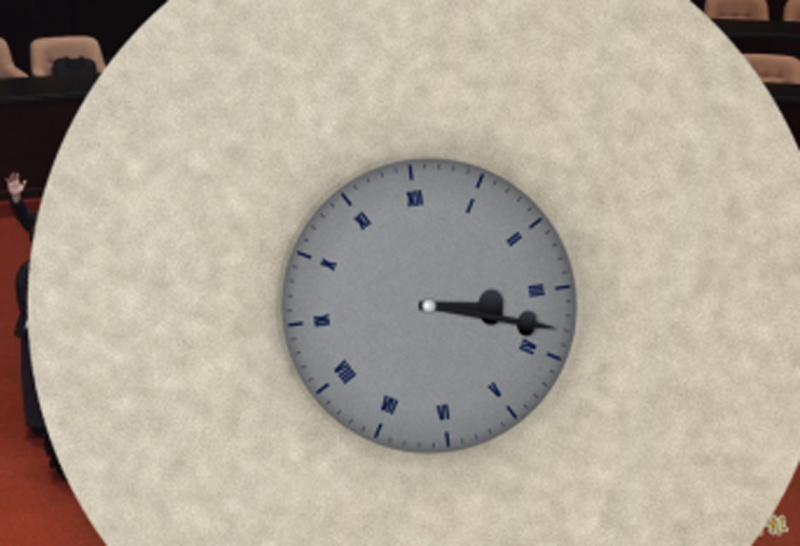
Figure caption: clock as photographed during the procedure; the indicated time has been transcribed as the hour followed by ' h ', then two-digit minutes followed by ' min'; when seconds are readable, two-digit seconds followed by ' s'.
3 h 18 min
